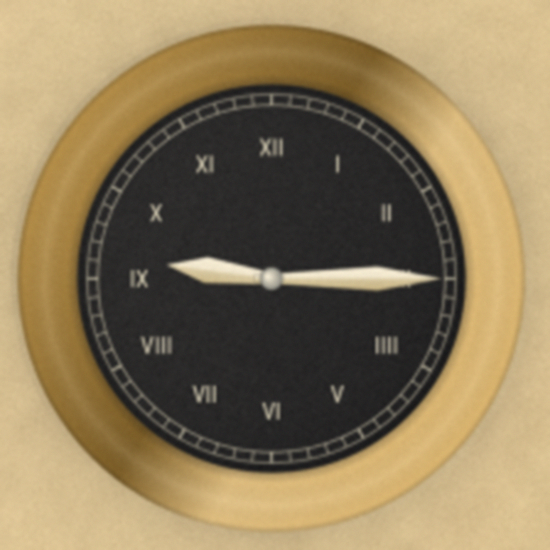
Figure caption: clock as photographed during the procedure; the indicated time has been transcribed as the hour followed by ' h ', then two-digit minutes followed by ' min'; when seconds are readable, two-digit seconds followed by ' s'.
9 h 15 min
